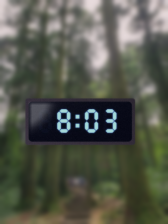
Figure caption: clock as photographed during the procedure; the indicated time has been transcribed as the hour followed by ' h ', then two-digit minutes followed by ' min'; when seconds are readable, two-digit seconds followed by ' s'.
8 h 03 min
